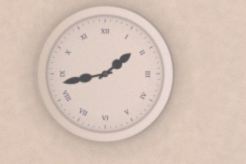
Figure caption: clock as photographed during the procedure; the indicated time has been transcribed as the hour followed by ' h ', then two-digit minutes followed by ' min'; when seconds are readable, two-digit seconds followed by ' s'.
1 h 43 min
